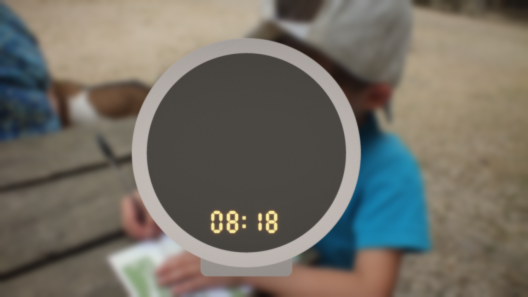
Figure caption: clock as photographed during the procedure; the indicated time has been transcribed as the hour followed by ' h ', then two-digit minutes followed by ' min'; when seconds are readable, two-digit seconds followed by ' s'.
8 h 18 min
